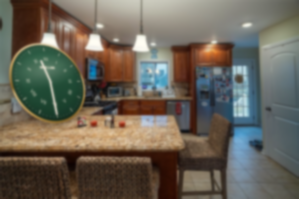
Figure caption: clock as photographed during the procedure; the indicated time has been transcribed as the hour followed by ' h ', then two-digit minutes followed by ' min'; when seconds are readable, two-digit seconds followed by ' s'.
11 h 30 min
